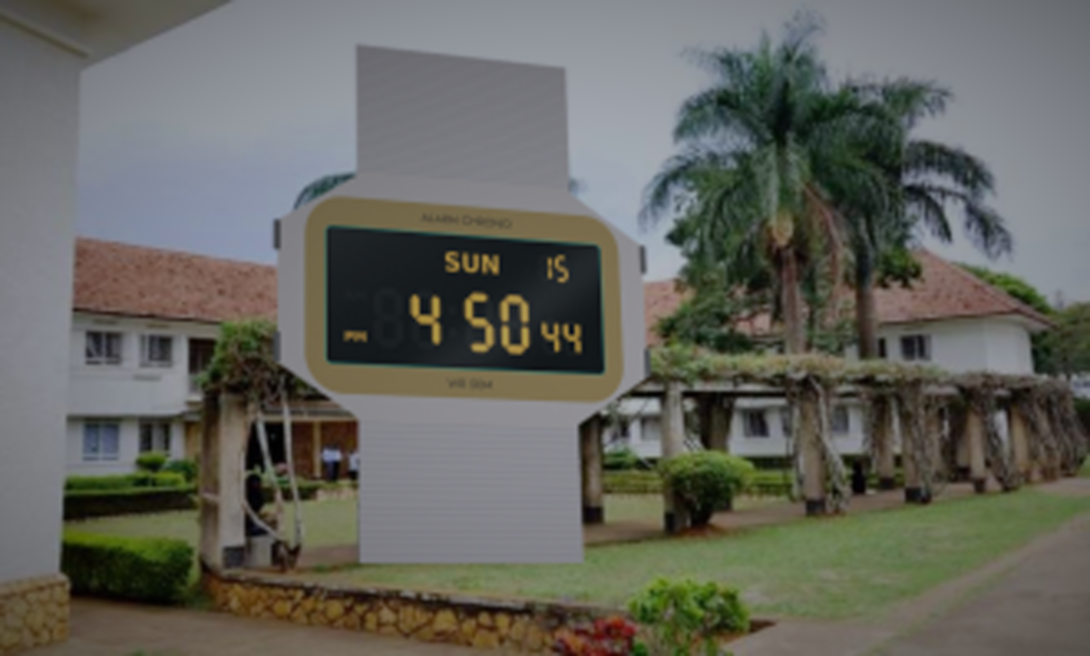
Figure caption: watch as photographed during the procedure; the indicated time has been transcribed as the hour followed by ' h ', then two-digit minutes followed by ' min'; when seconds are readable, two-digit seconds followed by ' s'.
4 h 50 min 44 s
